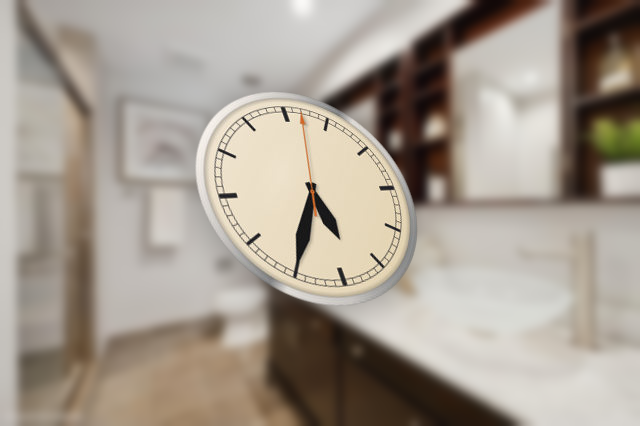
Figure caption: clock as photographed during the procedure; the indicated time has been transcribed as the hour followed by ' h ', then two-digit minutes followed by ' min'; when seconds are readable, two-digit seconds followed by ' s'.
5 h 35 min 02 s
